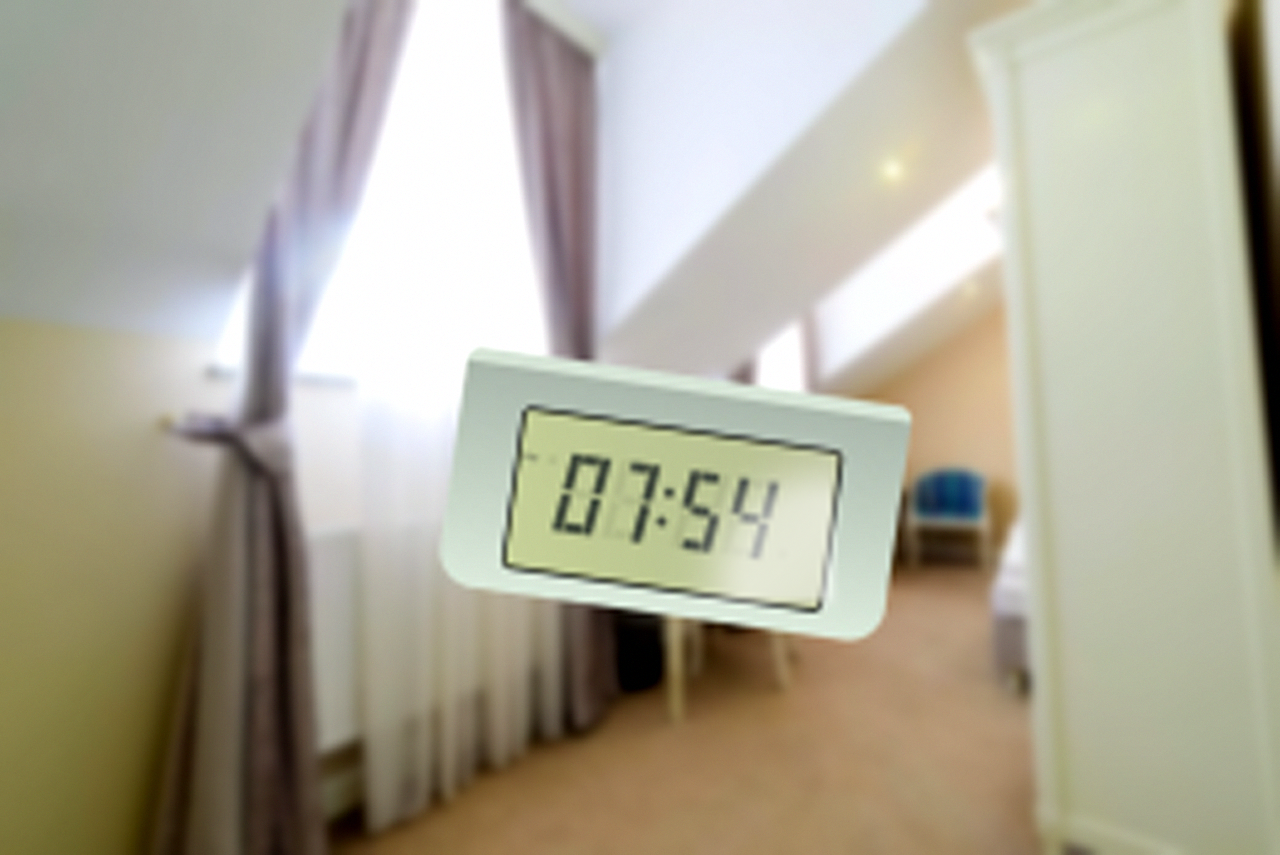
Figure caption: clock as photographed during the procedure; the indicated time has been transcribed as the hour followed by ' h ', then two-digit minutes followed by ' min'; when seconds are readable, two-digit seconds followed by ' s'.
7 h 54 min
